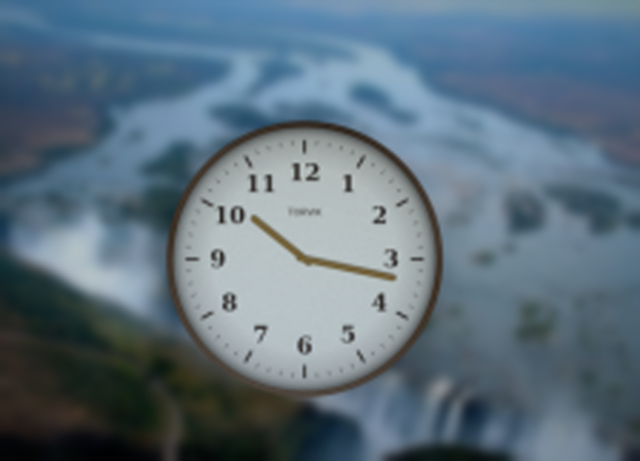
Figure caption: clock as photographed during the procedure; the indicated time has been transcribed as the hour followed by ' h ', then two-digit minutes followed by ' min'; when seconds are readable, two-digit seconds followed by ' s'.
10 h 17 min
